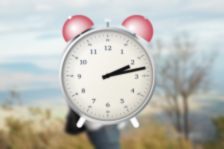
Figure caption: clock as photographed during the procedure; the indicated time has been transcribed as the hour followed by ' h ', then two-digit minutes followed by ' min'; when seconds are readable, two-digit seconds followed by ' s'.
2 h 13 min
